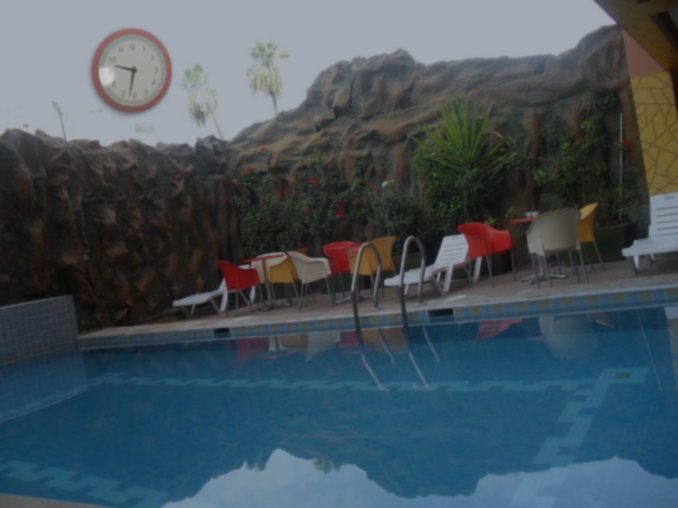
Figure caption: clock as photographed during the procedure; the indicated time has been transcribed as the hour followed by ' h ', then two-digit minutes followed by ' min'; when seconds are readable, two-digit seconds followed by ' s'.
9 h 32 min
